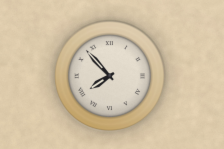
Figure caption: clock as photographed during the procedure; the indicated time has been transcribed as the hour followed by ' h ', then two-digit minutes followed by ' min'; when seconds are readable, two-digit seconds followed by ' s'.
7 h 53 min
